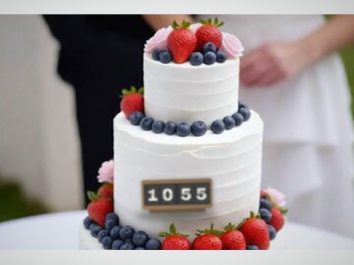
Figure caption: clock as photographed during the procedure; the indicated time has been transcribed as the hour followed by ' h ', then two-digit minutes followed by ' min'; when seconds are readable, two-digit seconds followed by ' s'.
10 h 55 min
